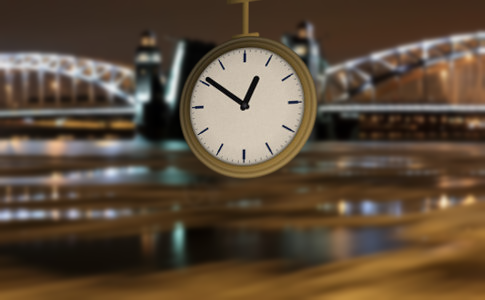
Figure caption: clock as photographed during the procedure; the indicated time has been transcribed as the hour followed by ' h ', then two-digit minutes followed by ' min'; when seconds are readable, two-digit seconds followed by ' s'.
12 h 51 min
